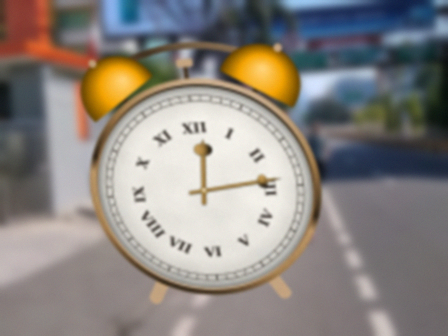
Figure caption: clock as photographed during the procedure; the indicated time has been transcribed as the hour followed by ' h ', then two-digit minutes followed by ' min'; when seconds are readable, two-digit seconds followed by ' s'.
12 h 14 min
